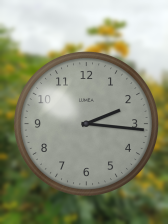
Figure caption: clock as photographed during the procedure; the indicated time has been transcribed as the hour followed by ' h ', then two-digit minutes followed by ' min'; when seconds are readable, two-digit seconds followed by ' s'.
2 h 16 min
